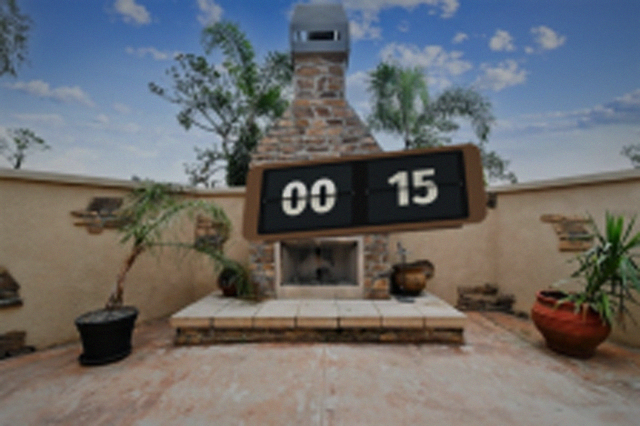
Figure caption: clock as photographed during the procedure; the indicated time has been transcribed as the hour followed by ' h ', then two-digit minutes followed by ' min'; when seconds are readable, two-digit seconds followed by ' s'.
0 h 15 min
